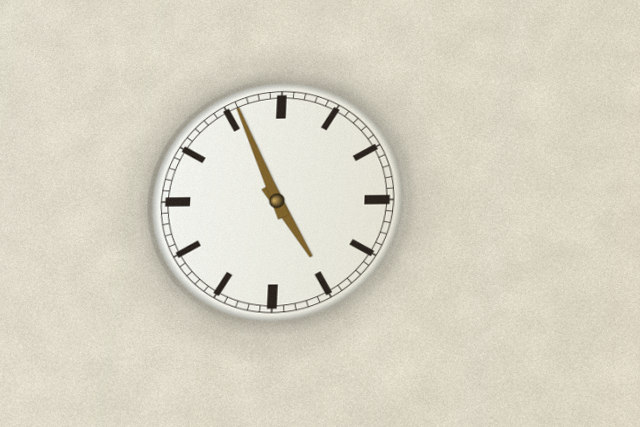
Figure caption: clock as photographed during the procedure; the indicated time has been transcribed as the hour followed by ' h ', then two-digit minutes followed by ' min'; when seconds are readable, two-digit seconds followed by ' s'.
4 h 56 min
